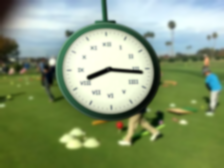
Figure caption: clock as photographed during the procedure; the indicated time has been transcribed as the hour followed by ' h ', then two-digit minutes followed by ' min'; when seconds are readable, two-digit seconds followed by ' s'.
8 h 16 min
